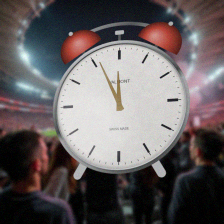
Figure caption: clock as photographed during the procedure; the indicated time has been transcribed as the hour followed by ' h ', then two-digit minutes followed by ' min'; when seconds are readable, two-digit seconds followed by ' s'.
11 h 56 min
